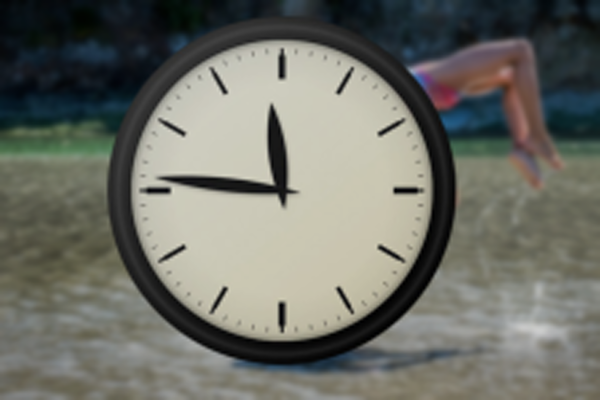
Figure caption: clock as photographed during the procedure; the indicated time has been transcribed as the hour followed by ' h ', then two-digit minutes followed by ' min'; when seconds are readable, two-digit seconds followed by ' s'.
11 h 46 min
